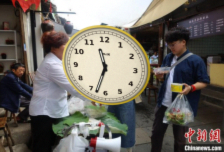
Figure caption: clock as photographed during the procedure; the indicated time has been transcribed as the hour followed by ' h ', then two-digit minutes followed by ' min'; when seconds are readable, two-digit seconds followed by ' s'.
11 h 33 min
